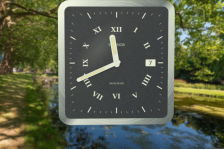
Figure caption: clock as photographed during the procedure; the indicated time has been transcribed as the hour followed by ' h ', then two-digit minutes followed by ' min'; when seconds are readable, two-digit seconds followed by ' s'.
11 h 41 min
